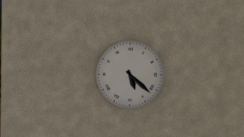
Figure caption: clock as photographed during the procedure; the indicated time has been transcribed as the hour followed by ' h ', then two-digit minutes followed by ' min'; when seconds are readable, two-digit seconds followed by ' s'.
5 h 22 min
